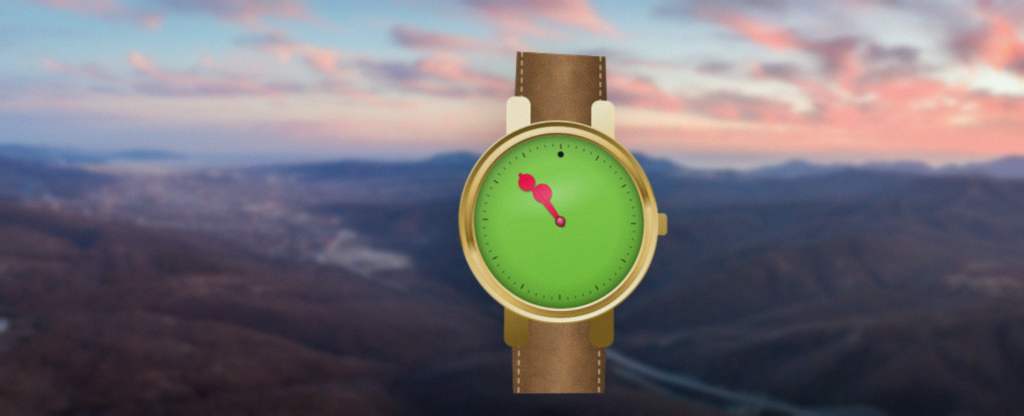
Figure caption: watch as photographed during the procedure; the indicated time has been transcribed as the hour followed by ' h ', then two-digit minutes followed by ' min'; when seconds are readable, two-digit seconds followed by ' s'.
10 h 53 min
